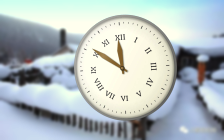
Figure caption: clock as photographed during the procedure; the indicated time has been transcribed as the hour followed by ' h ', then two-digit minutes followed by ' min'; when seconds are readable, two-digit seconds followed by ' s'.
11 h 51 min
